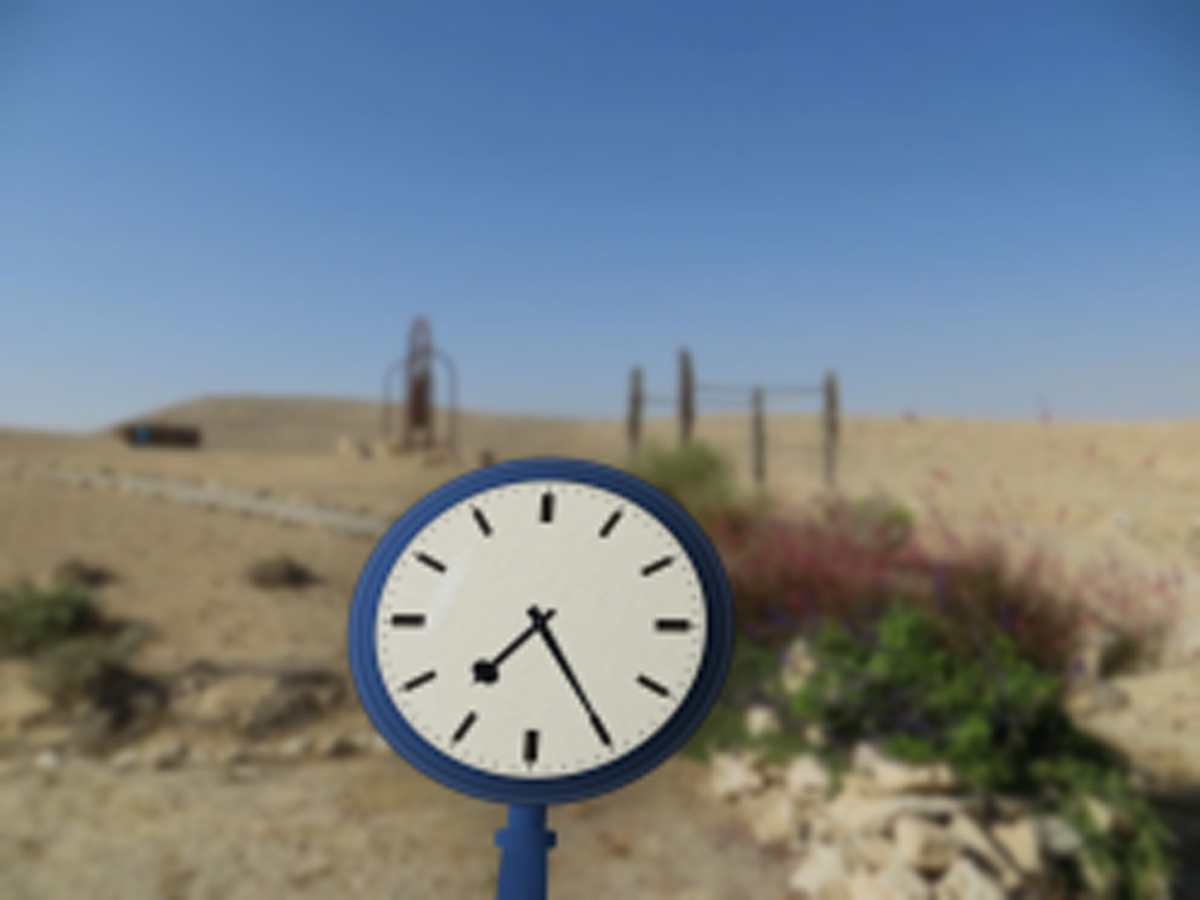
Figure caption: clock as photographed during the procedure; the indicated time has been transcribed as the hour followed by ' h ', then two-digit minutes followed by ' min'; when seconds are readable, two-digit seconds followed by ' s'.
7 h 25 min
